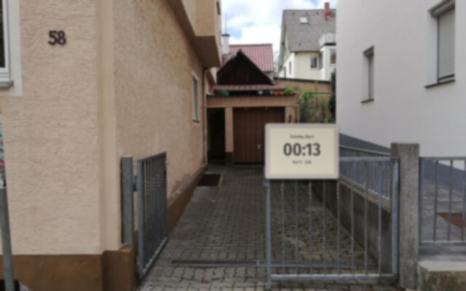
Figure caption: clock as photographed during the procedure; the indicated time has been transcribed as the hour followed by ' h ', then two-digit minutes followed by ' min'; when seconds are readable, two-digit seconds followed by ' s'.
0 h 13 min
